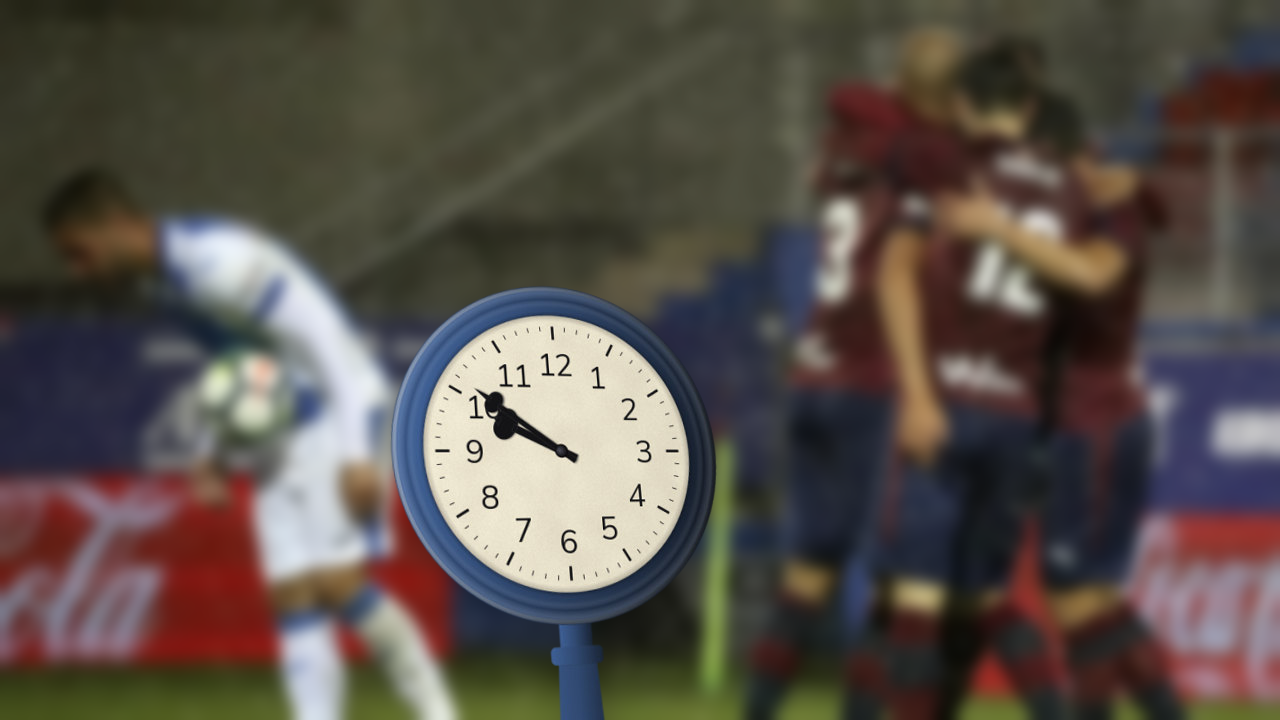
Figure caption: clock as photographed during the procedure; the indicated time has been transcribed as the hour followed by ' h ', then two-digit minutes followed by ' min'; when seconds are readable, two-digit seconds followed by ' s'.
9 h 51 min
